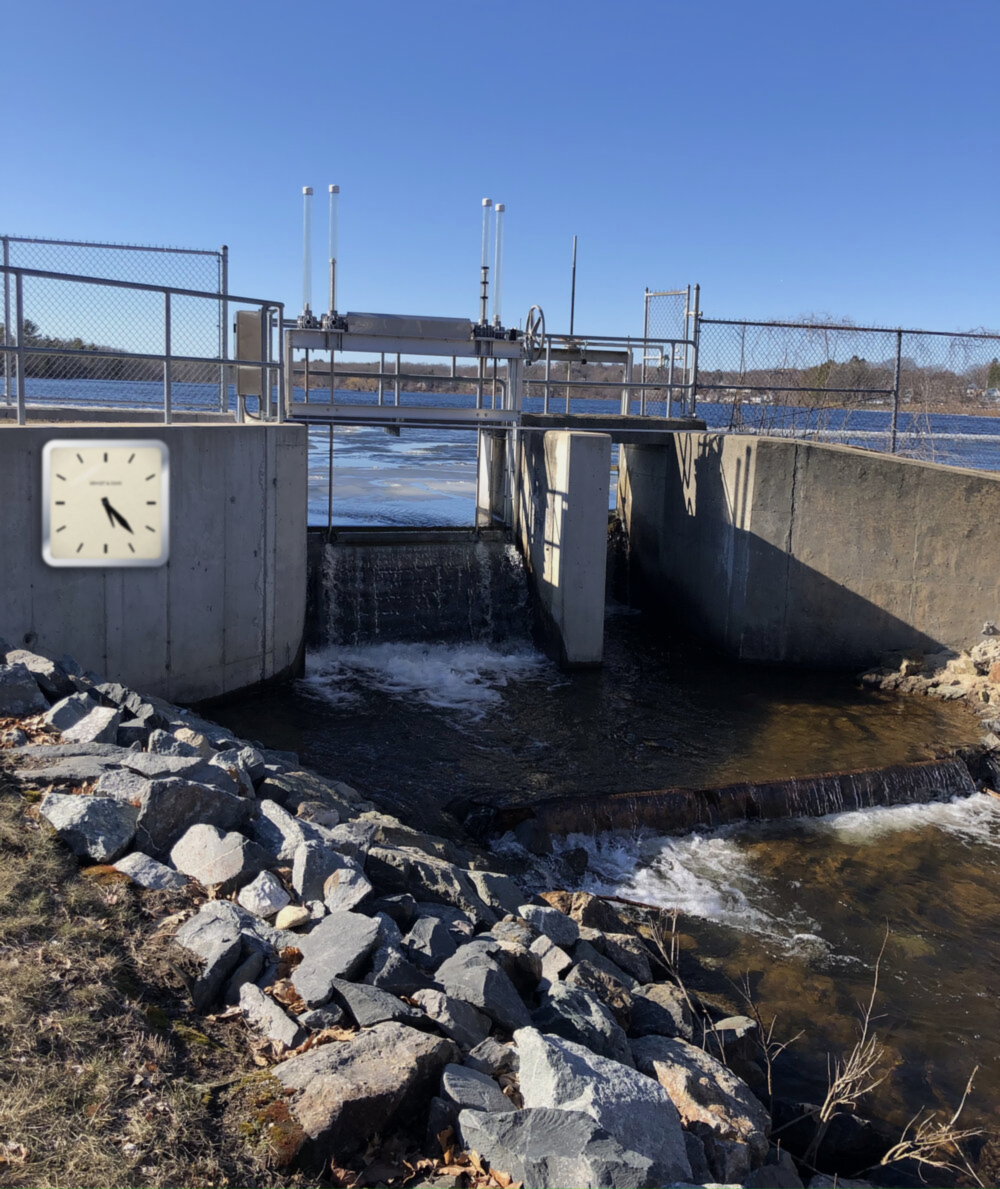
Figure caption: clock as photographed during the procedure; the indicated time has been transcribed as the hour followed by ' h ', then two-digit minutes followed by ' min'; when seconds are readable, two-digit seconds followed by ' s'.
5 h 23 min
